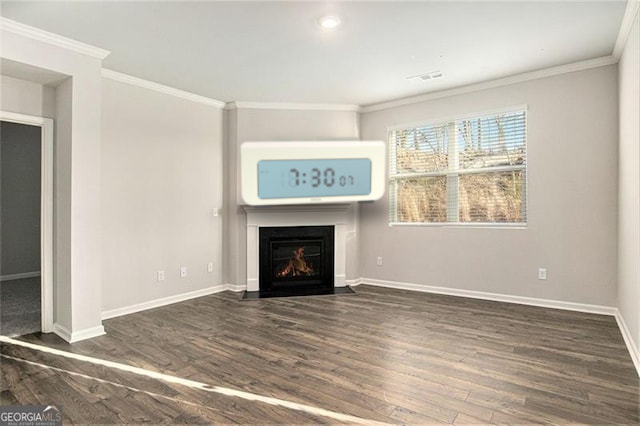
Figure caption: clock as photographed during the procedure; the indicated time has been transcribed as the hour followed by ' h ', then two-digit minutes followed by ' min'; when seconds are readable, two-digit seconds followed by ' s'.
7 h 30 min 07 s
